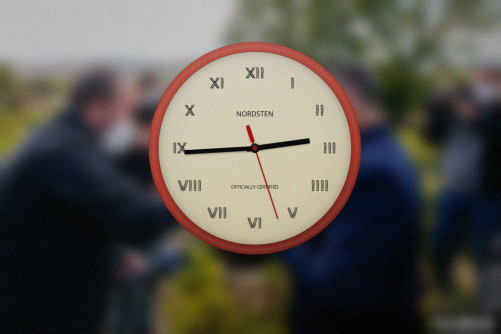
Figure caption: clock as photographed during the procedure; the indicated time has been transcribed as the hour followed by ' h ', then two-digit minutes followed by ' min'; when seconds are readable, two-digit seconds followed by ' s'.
2 h 44 min 27 s
